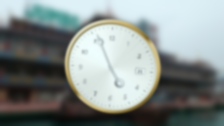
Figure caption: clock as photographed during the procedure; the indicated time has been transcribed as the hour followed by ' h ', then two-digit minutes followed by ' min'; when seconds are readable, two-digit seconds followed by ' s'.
4 h 56 min
